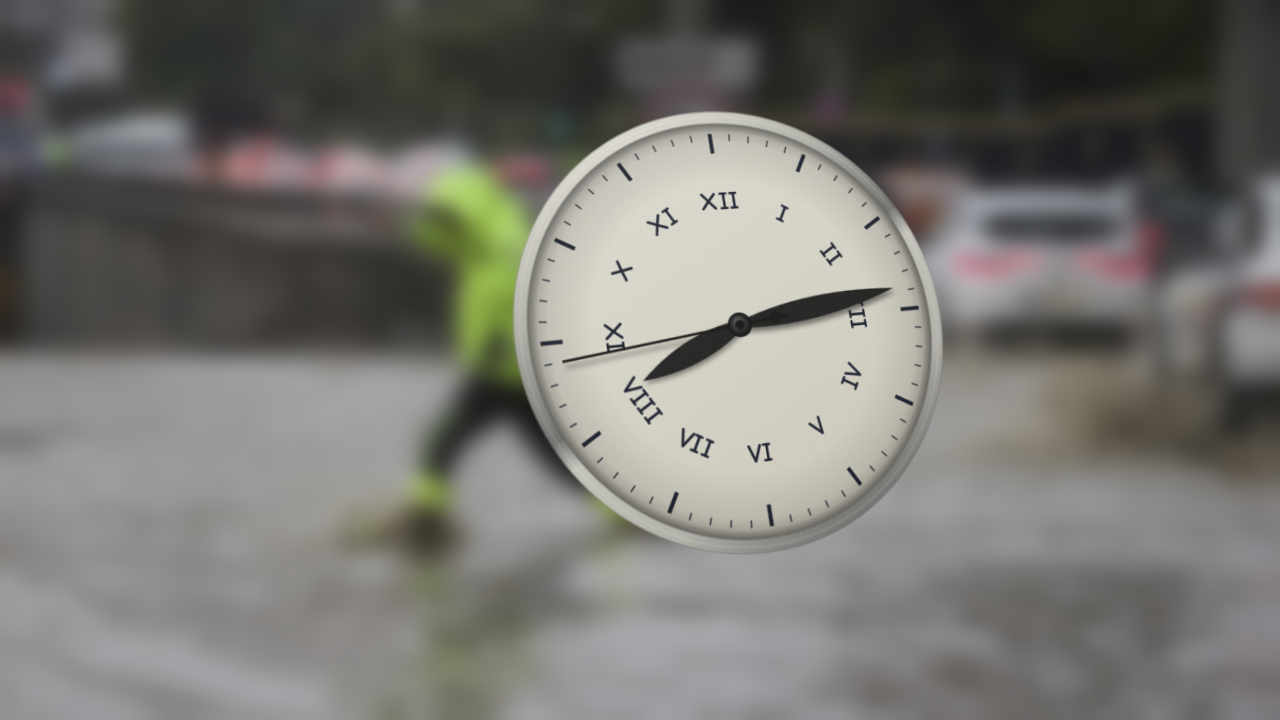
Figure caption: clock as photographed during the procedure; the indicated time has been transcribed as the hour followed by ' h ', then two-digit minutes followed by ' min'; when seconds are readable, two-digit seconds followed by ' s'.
8 h 13 min 44 s
